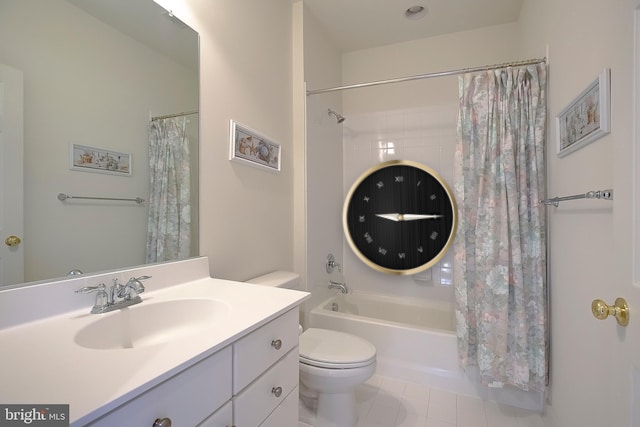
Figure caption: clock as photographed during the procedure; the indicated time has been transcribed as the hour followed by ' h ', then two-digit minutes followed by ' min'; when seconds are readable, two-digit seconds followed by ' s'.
9 h 15 min
